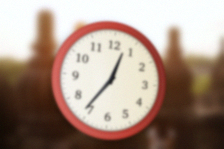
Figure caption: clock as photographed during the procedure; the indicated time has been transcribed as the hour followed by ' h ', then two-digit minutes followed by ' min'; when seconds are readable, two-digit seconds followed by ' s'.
12 h 36 min
